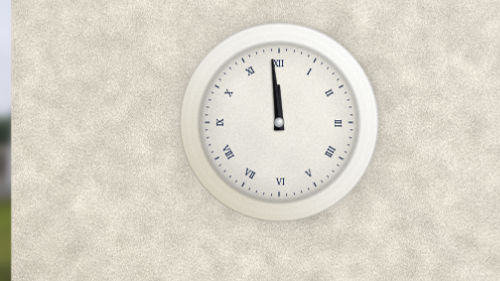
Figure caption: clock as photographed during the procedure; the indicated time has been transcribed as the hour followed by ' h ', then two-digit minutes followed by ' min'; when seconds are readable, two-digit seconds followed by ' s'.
11 h 59 min
